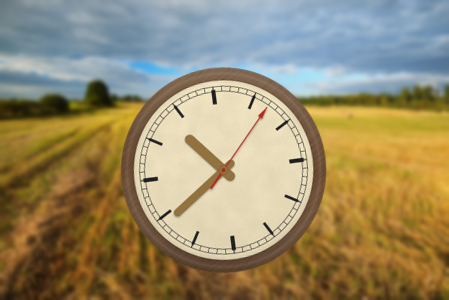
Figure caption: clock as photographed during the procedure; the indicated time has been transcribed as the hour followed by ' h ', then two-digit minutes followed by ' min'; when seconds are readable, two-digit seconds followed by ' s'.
10 h 39 min 07 s
